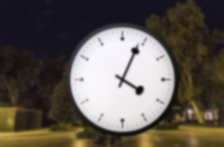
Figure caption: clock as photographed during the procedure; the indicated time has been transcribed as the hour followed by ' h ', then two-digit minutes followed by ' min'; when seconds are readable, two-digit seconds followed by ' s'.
4 h 04 min
